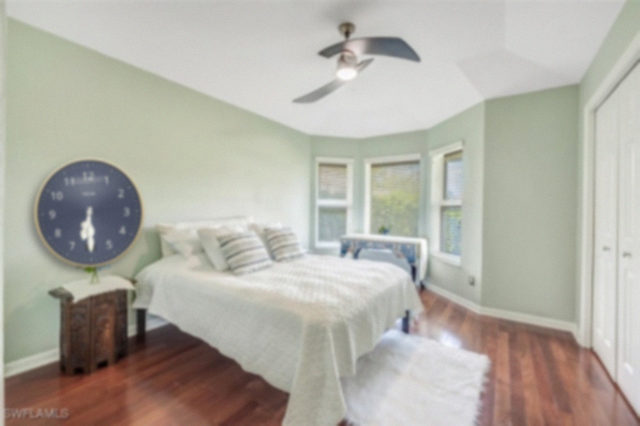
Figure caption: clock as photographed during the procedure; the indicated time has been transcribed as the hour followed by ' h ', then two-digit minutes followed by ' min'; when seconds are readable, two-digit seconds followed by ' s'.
6 h 30 min
